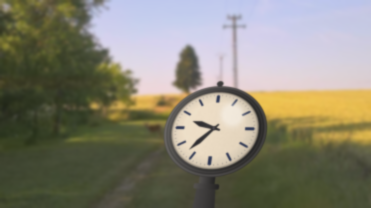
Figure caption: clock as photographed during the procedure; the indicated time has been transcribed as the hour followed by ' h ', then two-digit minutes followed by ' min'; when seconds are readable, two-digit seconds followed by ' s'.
9 h 37 min
